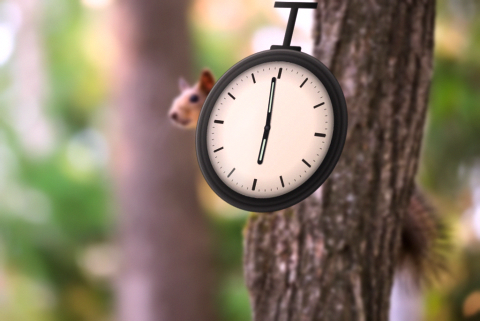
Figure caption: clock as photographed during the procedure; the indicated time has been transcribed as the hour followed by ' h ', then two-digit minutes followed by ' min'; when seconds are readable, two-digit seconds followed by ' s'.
5 h 59 min
